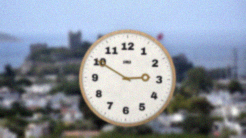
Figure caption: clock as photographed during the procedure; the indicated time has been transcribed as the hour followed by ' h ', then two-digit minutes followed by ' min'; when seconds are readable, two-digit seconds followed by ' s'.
2 h 50 min
